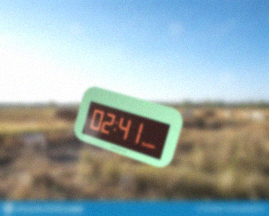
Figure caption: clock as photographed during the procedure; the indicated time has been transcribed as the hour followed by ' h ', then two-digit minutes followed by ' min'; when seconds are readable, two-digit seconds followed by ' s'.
2 h 41 min
